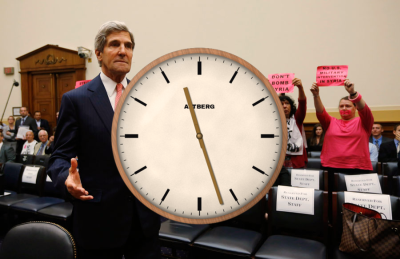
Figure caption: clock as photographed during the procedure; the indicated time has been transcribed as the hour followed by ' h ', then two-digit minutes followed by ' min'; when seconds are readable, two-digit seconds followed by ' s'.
11 h 27 min
